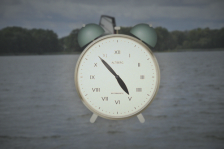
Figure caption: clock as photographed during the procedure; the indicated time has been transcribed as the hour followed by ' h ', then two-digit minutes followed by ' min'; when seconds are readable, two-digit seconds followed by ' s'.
4 h 53 min
